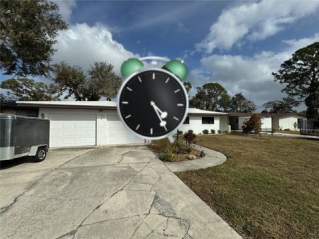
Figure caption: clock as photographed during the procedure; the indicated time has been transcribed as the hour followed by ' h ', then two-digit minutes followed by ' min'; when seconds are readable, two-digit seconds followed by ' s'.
4 h 25 min
